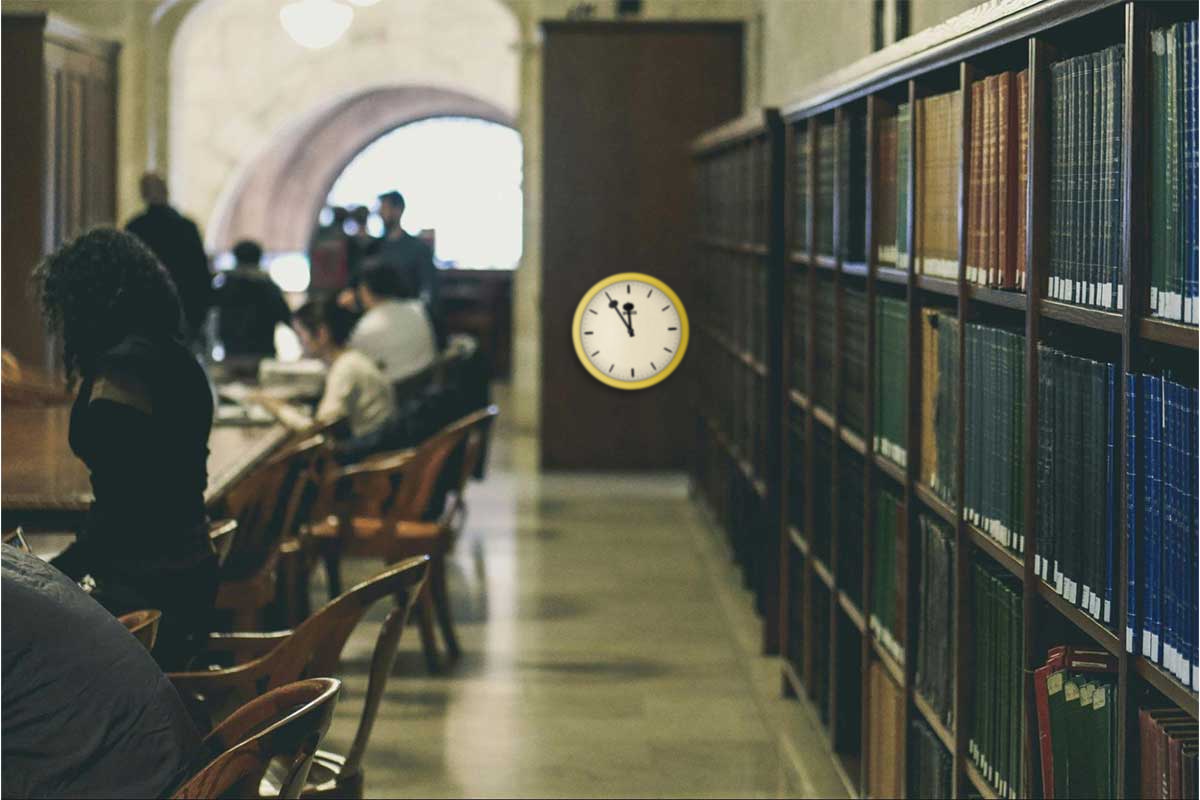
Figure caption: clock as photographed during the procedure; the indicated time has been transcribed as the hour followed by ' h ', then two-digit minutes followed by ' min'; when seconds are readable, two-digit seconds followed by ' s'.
11 h 55 min
